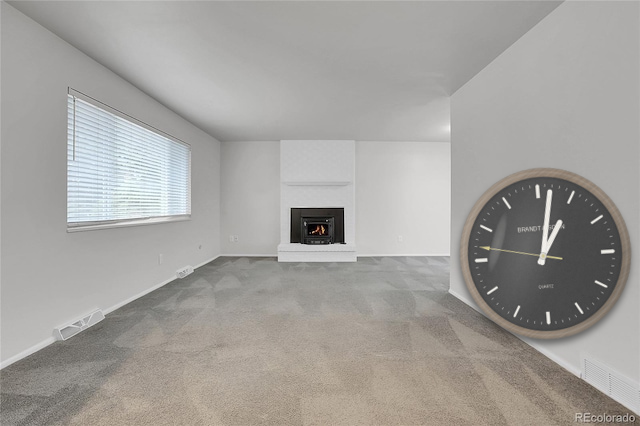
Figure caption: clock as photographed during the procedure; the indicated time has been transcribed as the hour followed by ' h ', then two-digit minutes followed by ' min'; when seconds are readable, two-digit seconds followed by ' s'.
1 h 01 min 47 s
